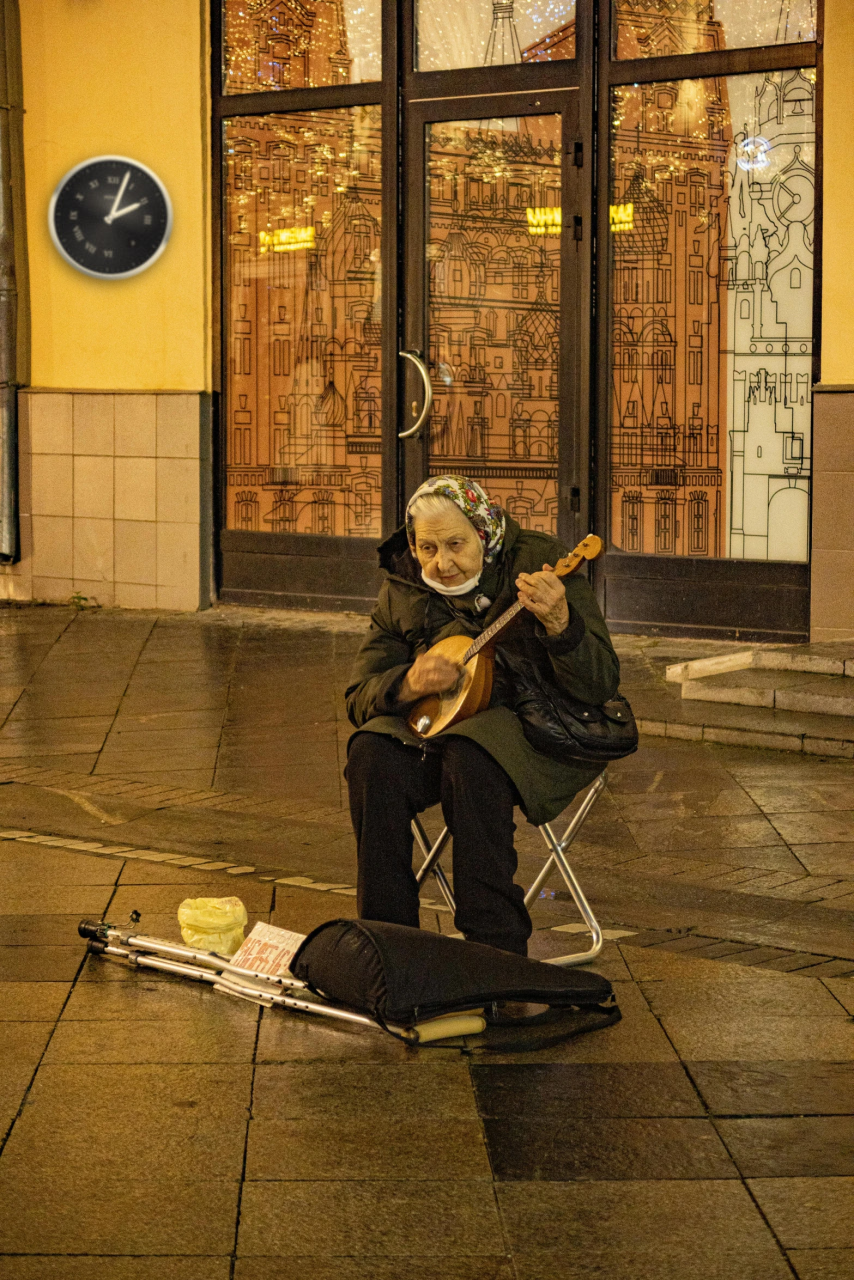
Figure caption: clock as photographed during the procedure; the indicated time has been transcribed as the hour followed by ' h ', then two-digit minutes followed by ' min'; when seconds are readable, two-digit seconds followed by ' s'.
2 h 03 min
